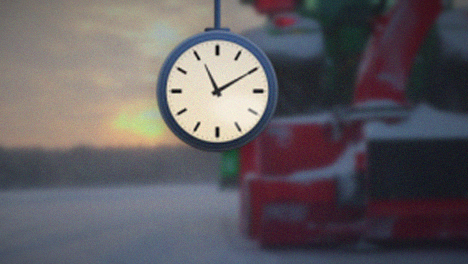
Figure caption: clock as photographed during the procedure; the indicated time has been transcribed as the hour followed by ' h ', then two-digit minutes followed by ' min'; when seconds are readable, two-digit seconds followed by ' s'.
11 h 10 min
